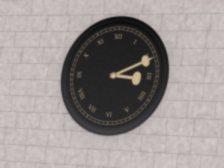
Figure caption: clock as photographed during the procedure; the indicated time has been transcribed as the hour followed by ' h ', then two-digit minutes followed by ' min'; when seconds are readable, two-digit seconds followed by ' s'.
3 h 11 min
